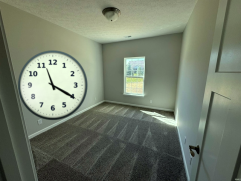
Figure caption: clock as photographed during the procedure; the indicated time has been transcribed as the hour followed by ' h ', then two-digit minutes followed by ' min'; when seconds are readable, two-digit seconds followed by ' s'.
11 h 20 min
